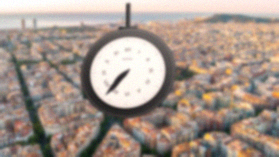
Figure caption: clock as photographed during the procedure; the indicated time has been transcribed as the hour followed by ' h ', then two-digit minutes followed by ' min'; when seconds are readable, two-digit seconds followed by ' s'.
7 h 37 min
